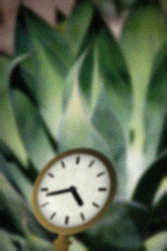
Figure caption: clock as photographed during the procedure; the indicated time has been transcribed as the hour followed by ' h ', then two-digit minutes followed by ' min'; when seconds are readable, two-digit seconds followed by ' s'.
4 h 43 min
